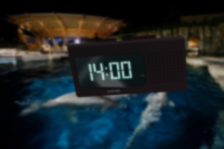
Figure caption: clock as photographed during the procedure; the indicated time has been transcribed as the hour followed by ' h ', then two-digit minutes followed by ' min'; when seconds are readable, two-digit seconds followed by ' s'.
14 h 00 min
